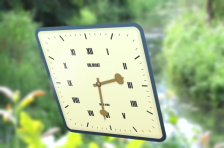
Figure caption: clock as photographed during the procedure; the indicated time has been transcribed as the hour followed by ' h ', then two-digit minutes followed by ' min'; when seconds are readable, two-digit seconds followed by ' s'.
2 h 31 min
